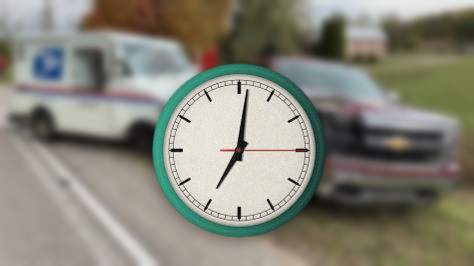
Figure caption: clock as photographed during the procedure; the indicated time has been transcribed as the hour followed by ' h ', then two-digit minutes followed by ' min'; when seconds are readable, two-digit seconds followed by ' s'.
7 h 01 min 15 s
